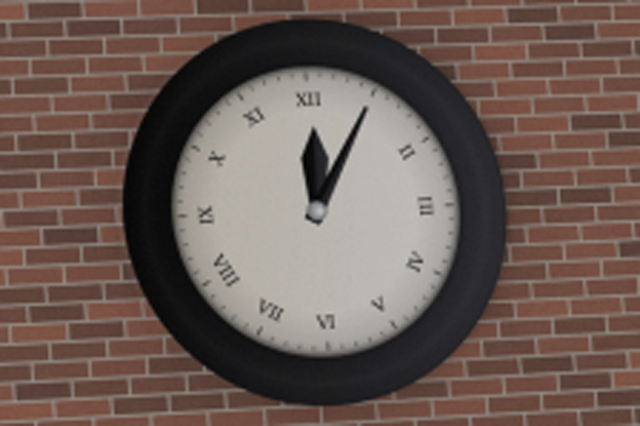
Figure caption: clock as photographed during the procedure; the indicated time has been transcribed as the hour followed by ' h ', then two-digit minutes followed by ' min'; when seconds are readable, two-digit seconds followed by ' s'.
12 h 05 min
